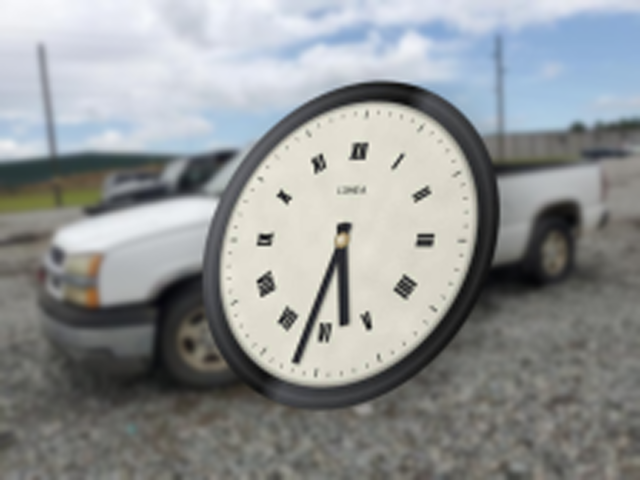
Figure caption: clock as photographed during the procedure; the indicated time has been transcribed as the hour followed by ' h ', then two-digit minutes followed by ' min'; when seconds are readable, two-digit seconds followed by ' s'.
5 h 32 min
